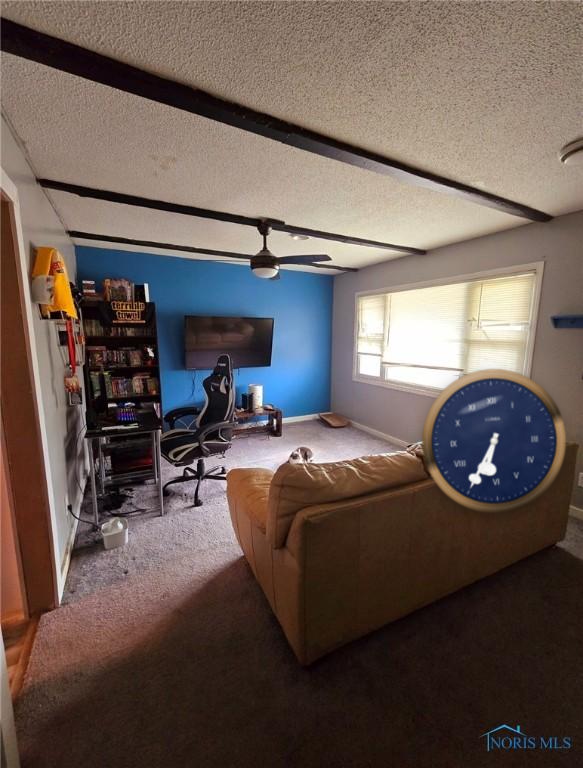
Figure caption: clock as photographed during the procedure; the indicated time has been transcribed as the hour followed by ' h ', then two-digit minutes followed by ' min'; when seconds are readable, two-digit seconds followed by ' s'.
6 h 35 min
